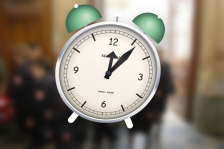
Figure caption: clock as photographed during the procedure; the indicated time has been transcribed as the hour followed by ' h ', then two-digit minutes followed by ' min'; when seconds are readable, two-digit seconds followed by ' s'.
12 h 06 min
